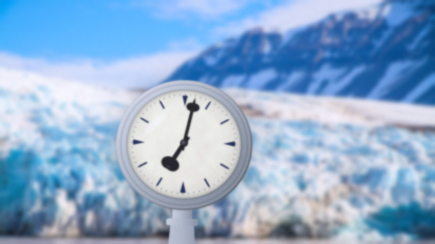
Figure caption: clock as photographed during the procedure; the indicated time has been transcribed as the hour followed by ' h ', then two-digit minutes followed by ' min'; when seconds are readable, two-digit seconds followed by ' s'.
7 h 02 min
